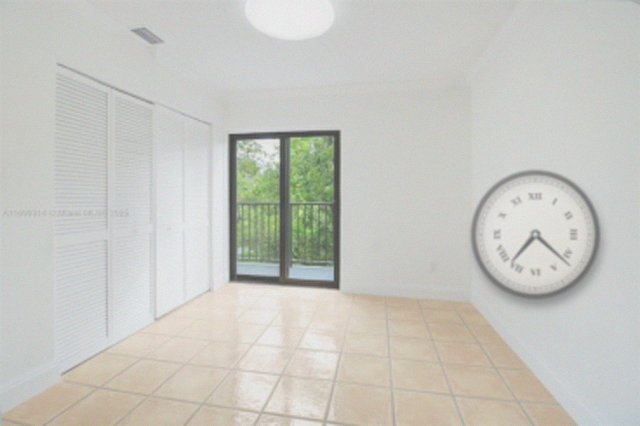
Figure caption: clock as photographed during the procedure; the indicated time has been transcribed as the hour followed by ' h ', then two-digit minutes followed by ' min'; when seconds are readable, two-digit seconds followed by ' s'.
7 h 22 min
